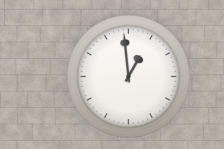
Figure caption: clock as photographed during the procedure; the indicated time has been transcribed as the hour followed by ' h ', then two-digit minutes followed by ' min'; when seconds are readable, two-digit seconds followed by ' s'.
12 h 59 min
